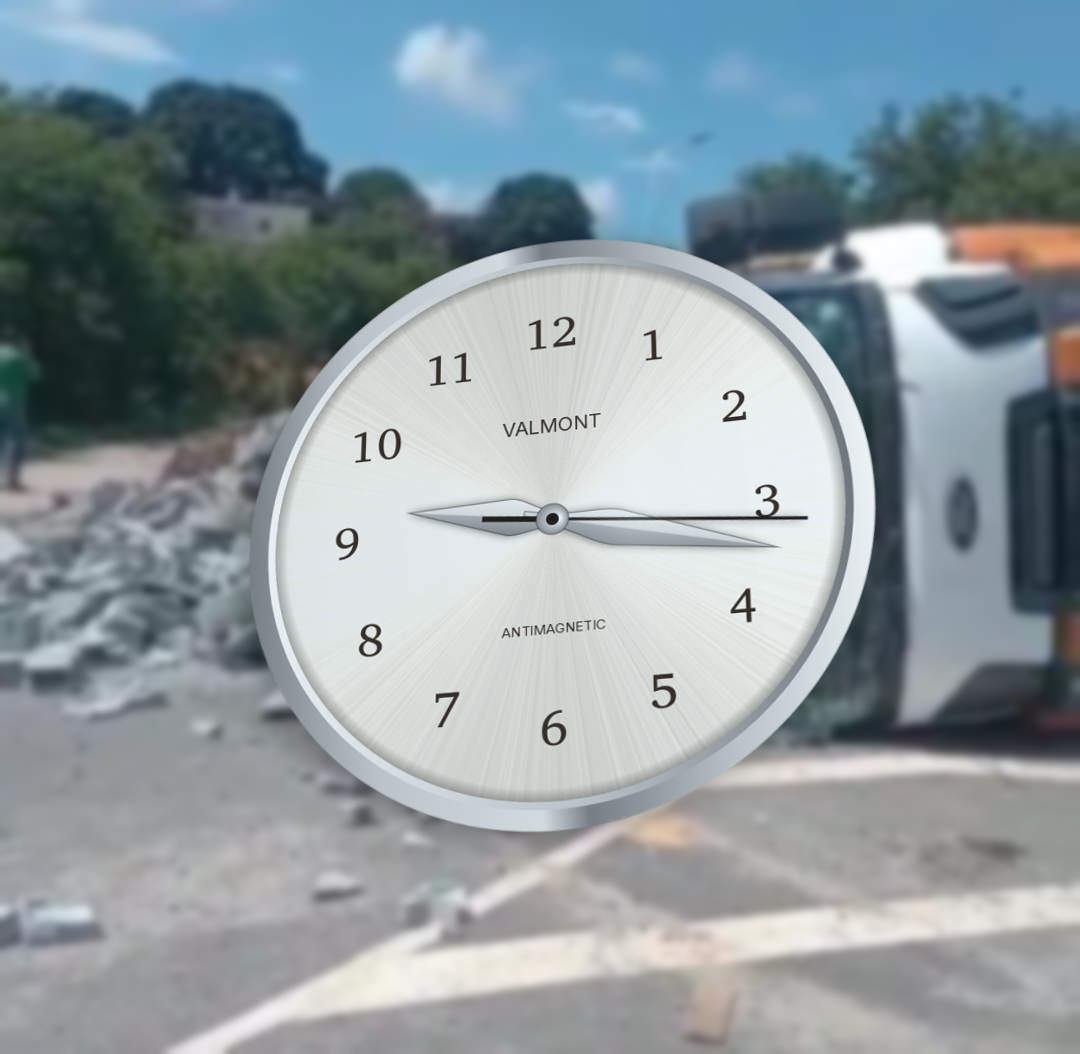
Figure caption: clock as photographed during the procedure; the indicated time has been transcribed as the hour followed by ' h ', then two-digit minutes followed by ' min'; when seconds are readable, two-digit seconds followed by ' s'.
9 h 17 min 16 s
